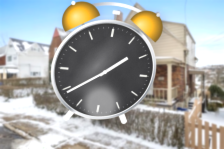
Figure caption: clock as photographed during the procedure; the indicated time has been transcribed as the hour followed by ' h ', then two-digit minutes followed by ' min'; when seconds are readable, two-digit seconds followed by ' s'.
1 h 39 min
